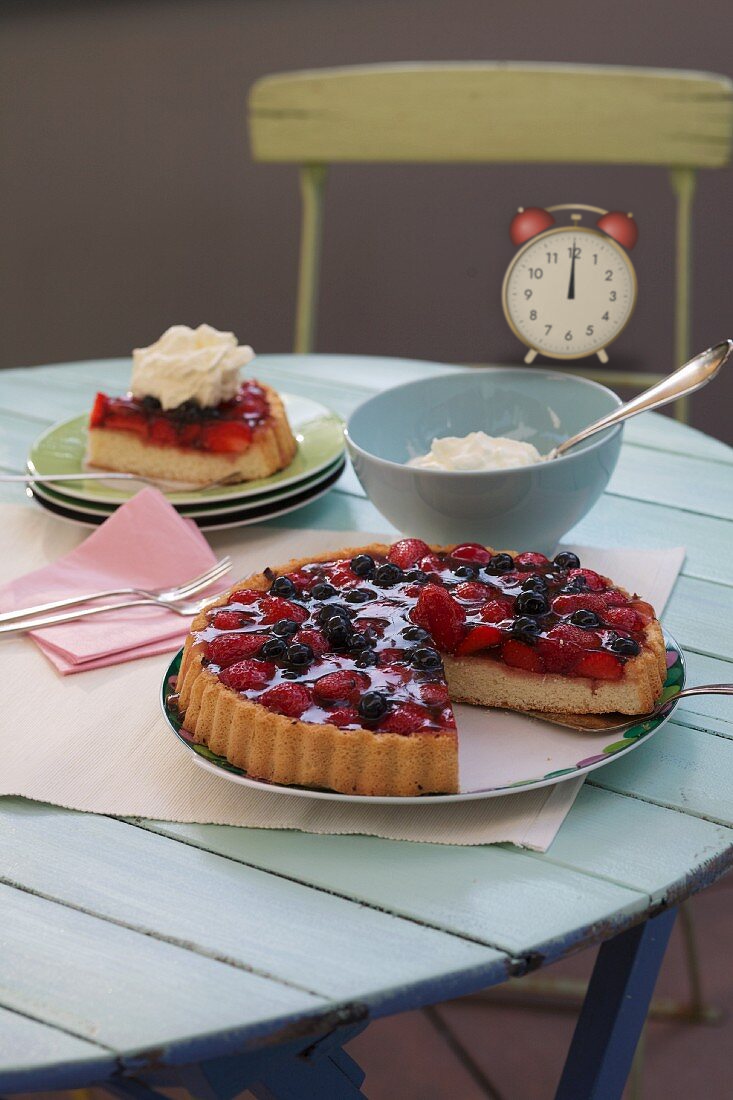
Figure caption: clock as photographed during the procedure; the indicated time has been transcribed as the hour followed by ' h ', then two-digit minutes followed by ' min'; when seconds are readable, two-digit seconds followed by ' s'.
12 h 00 min
